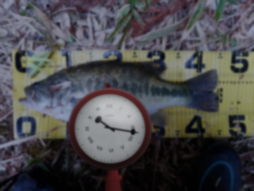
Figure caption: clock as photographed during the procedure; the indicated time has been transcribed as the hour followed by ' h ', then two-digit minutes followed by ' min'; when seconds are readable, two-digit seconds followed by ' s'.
10 h 17 min
